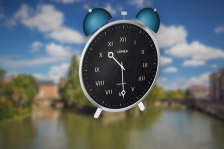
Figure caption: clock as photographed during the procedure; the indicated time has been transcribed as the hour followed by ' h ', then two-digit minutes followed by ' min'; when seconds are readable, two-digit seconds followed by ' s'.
10 h 29 min
